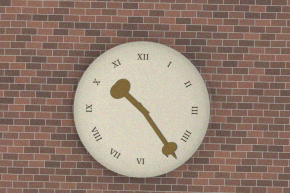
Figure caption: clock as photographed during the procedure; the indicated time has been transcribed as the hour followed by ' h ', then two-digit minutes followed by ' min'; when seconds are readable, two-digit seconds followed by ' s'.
10 h 24 min
